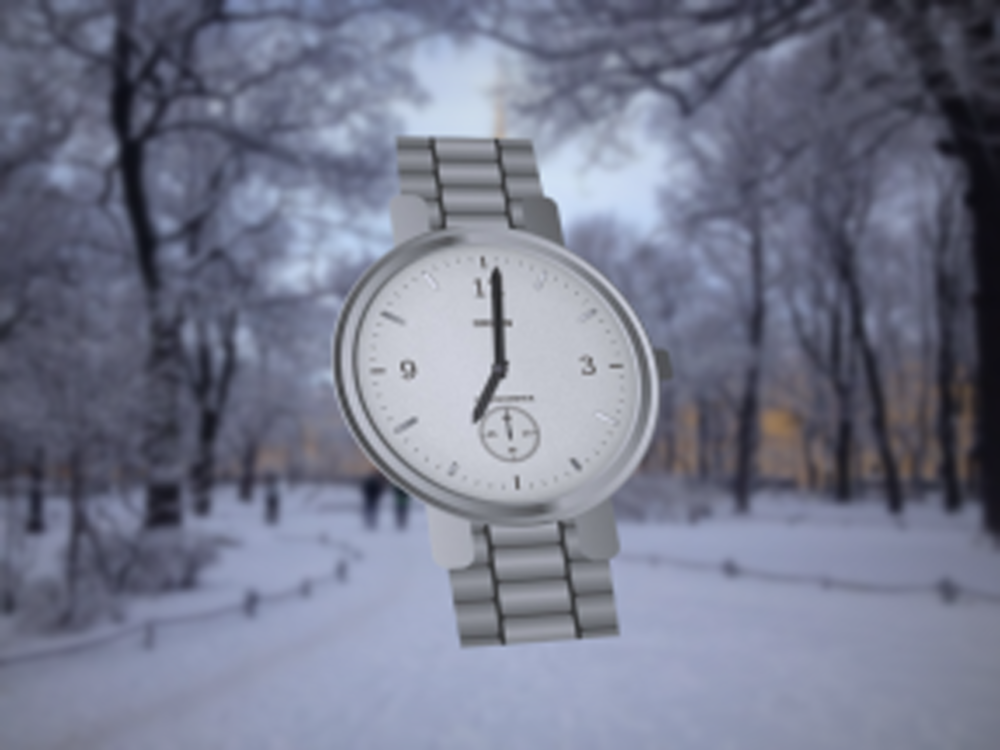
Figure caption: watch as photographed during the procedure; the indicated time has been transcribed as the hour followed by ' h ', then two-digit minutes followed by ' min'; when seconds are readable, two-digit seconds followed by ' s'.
7 h 01 min
